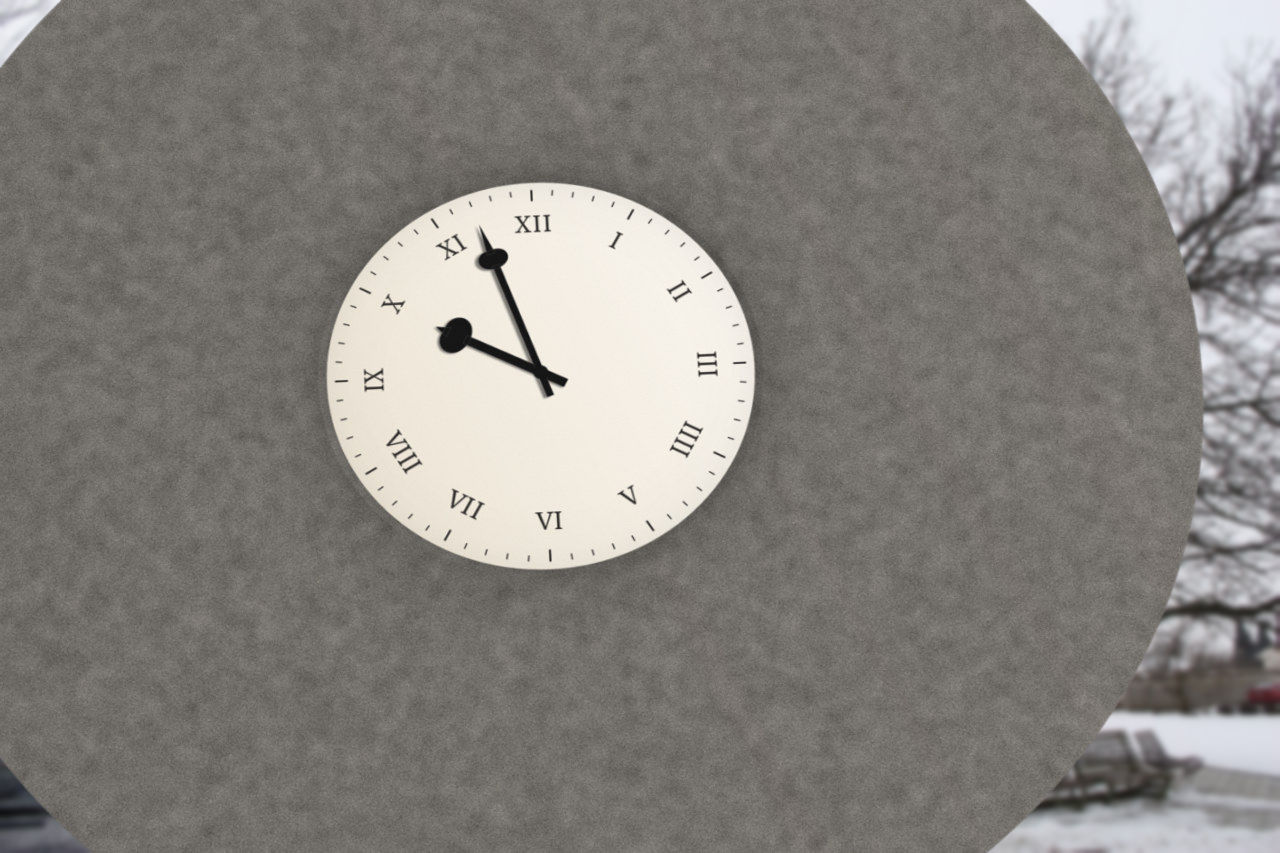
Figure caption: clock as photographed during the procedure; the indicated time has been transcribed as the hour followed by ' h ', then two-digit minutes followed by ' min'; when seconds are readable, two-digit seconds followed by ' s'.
9 h 57 min
